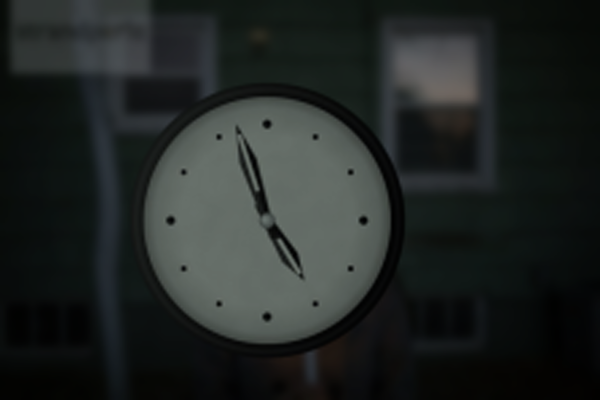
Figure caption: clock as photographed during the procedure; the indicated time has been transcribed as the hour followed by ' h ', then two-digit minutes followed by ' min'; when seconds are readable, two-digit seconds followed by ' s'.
4 h 57 min
